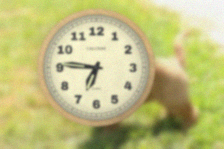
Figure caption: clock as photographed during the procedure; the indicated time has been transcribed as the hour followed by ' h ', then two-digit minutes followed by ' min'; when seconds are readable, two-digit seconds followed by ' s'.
6 h 46 min
